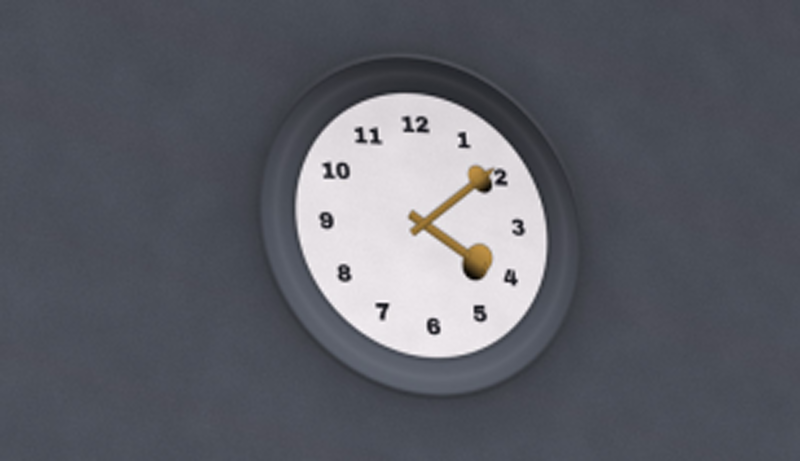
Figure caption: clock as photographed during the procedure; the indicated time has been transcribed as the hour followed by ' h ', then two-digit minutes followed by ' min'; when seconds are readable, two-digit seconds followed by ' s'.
4 h 09 min
